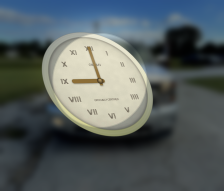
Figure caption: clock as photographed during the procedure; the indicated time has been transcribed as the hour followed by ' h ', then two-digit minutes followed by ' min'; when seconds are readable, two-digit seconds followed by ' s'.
9 h 00 min
